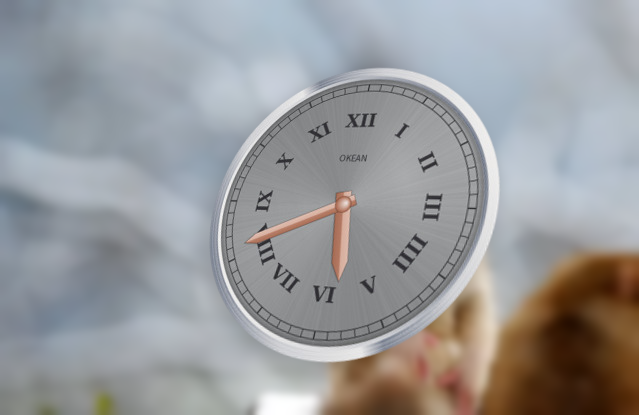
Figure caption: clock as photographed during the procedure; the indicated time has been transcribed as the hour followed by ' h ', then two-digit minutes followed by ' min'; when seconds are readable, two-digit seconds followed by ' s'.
5 h 41 min
